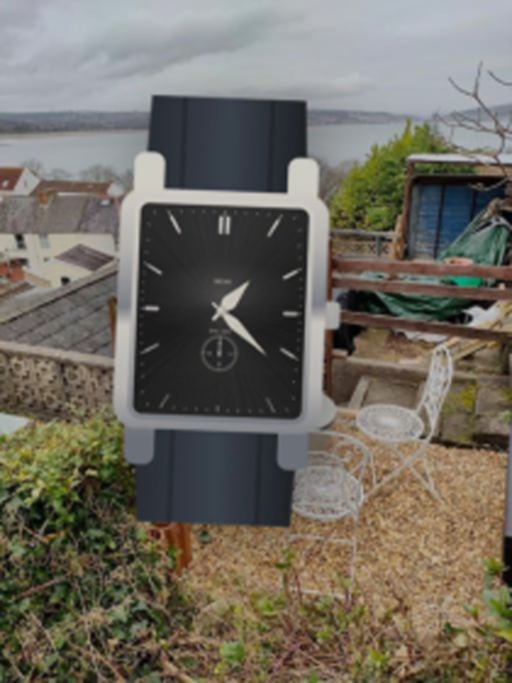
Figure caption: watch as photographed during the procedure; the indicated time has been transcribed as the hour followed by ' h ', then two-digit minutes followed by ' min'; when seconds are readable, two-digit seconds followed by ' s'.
1 h 22 min
